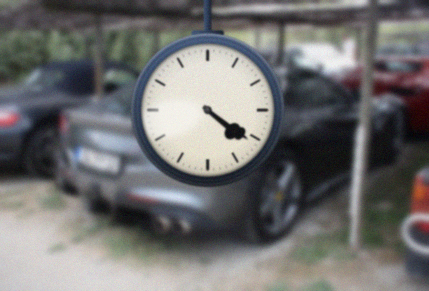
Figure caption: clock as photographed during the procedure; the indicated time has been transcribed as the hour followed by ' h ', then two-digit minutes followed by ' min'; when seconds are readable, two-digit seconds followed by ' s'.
4 h 21 min
